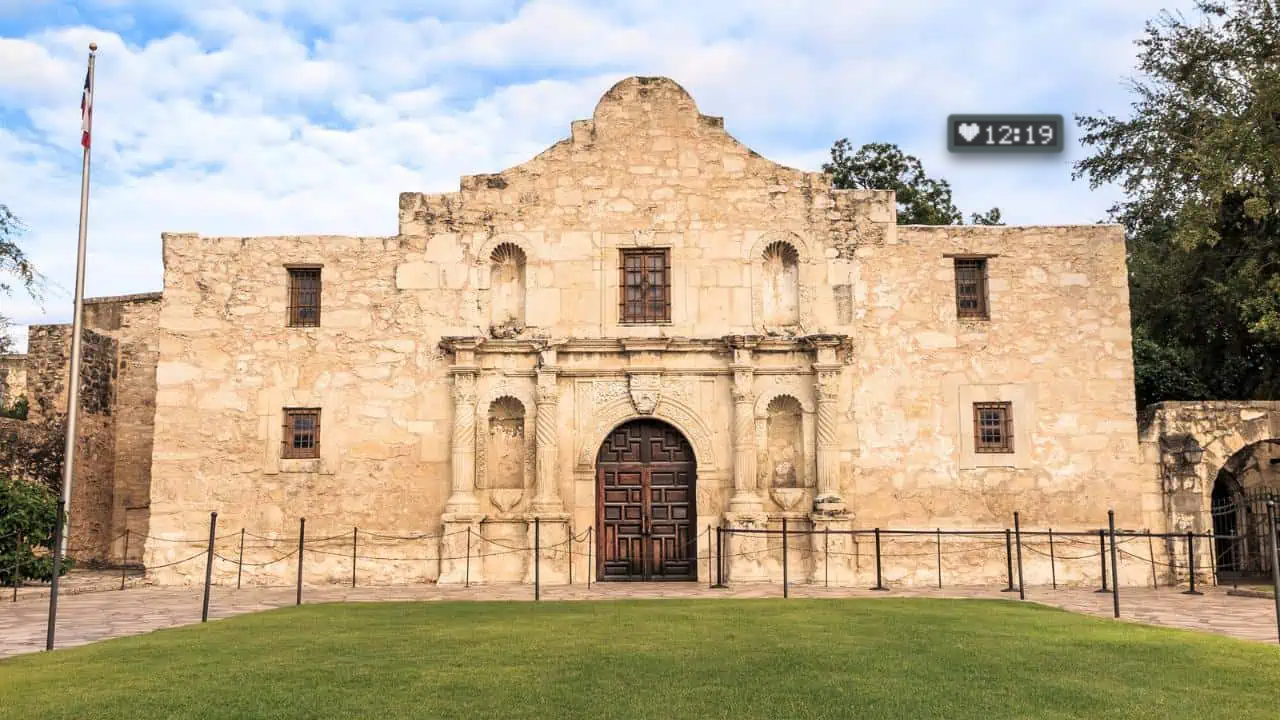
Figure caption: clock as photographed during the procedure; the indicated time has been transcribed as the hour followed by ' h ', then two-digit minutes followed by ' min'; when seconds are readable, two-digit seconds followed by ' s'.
12 h 19 min
